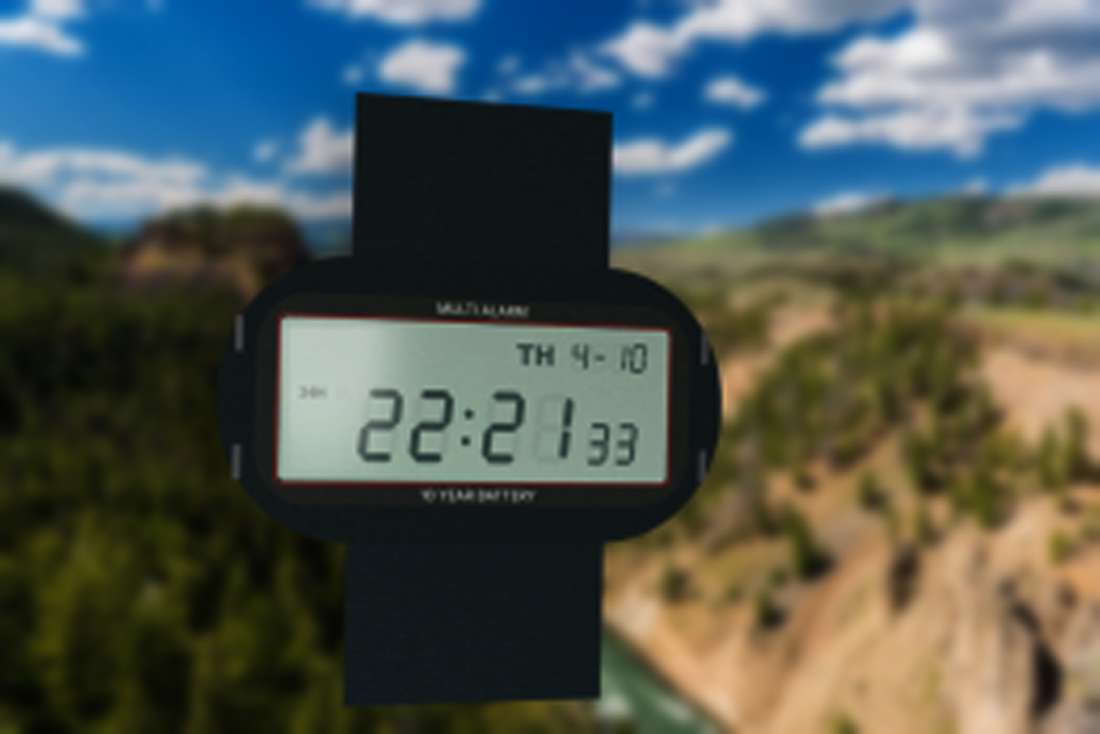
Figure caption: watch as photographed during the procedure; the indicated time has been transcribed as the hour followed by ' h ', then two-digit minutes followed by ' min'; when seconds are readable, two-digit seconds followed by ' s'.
22 h 21 min 33 s
